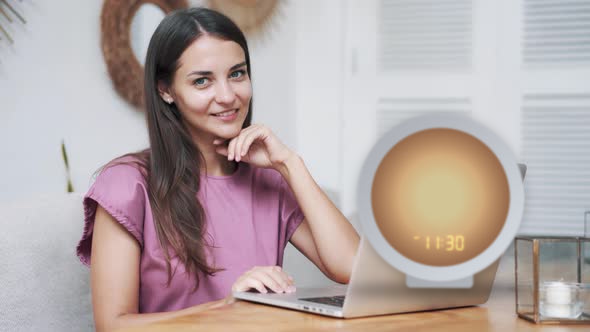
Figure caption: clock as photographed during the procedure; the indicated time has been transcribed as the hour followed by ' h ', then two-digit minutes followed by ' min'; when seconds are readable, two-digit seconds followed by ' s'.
11 h 30 min
